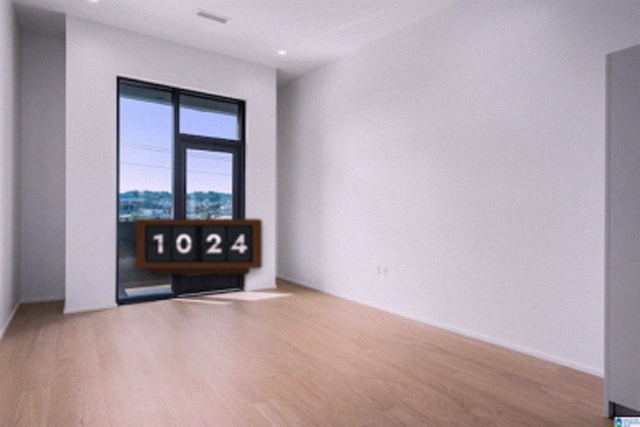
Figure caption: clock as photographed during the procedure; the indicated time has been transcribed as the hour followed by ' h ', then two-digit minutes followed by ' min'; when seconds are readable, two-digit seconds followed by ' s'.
10 h 24 min
